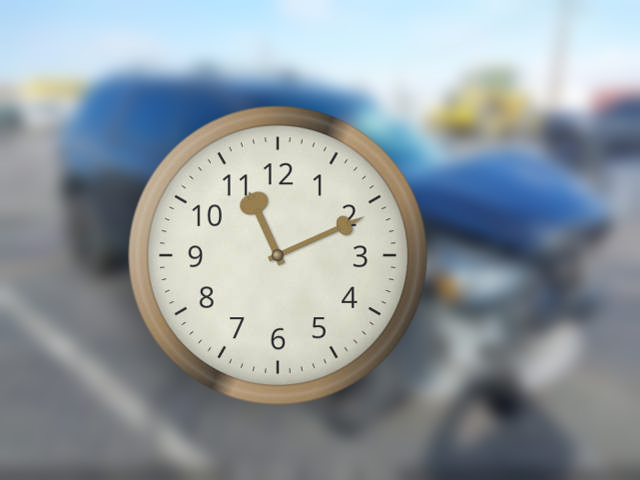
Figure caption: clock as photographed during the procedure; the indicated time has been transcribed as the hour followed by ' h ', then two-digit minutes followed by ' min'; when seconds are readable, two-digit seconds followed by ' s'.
11 h 11 min
